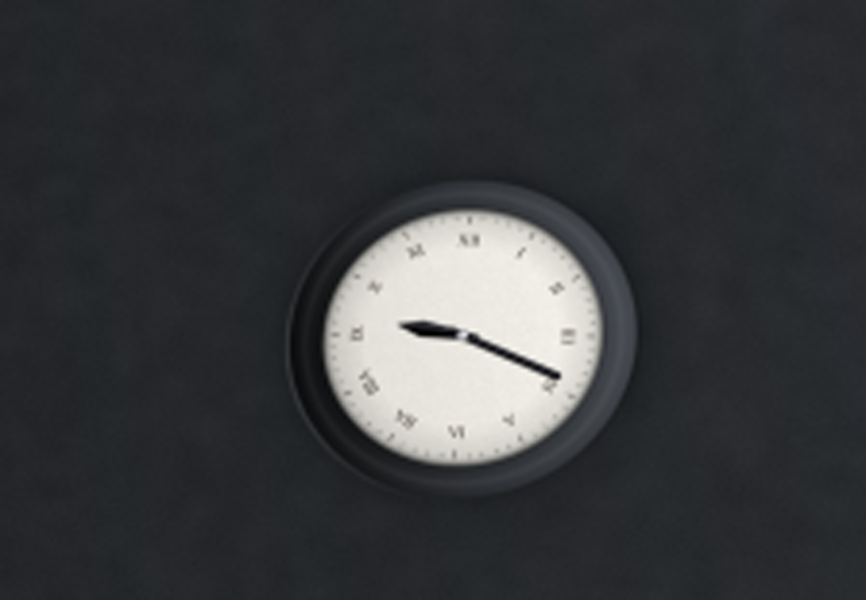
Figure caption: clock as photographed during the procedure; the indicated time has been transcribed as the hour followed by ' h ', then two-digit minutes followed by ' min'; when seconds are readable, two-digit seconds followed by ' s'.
9 h 19 min
